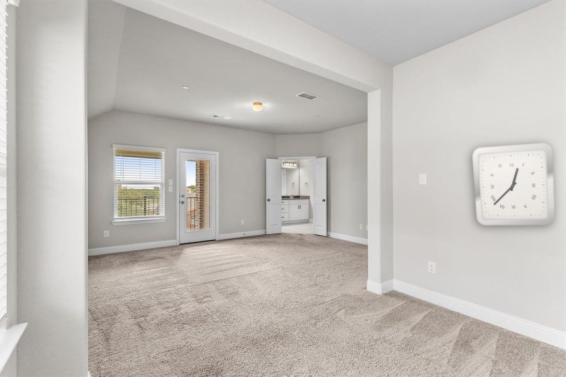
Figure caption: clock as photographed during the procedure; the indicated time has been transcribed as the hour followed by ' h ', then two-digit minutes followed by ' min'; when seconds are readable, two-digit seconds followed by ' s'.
12 h 38 min
